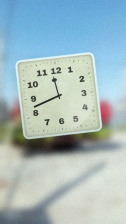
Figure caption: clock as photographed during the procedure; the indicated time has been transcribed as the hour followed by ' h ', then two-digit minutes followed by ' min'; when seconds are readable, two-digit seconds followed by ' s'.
11 h 42 min
